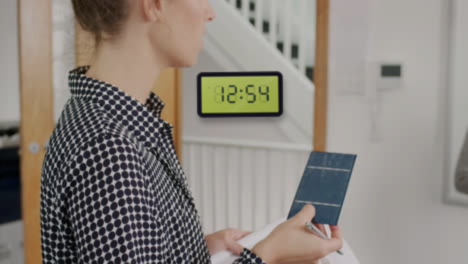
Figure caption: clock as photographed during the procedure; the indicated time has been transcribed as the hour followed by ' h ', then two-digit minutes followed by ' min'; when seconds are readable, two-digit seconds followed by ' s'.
12 h 54 min
